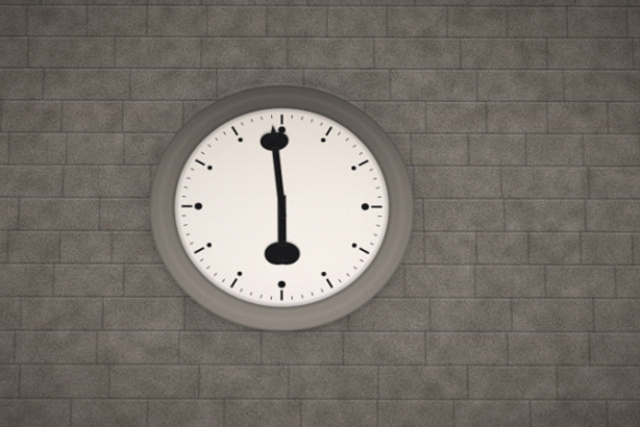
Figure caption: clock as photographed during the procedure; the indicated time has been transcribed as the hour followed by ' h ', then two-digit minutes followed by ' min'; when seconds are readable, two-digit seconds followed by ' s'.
5 h 59 min
